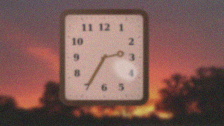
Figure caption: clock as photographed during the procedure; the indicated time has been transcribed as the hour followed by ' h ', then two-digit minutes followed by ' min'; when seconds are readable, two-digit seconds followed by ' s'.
2 h 35 min
